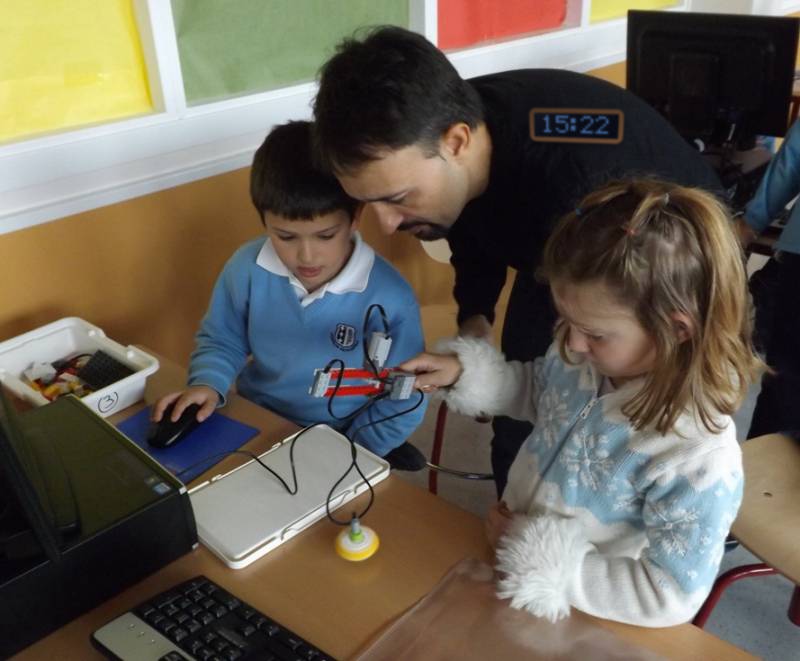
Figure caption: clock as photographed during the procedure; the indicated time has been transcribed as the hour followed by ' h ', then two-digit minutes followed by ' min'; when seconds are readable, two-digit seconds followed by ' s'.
15 h 22 min
